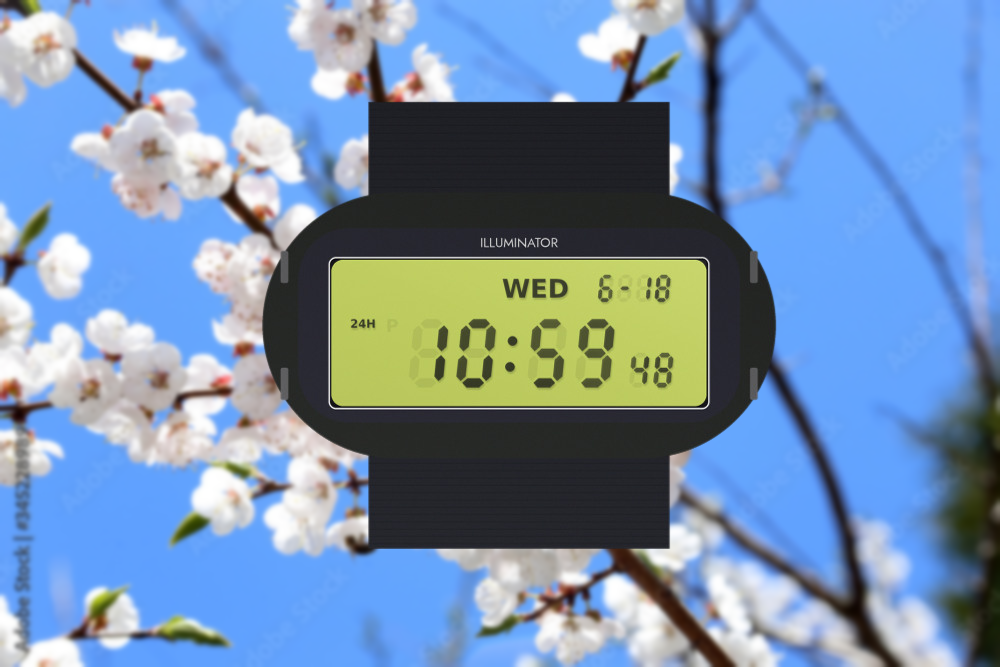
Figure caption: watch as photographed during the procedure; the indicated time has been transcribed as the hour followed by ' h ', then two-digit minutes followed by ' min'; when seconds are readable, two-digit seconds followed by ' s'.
10 h 59 min 48 s
